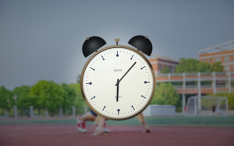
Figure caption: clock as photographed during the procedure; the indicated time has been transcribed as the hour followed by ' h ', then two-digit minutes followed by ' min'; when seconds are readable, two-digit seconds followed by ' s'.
6 h 07 min
